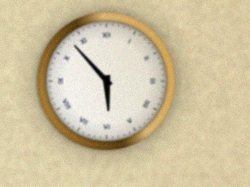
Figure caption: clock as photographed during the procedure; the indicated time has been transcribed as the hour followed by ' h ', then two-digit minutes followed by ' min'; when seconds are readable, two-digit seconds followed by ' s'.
5 h 53 min
